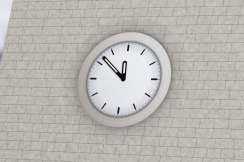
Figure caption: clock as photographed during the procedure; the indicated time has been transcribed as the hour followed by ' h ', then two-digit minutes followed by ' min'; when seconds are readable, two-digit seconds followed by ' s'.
11 h 52 min
